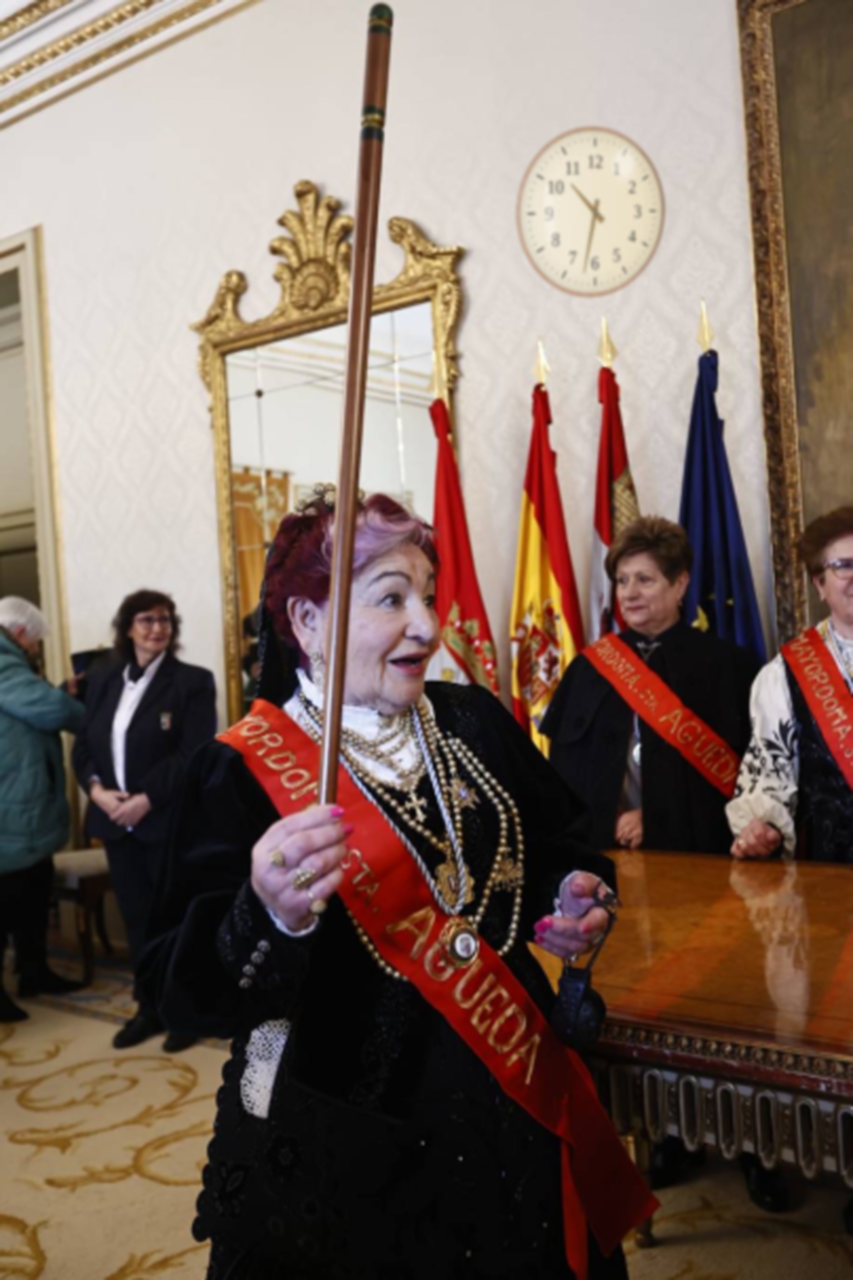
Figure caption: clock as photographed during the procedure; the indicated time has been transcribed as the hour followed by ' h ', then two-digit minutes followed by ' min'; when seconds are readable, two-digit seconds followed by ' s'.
10 h 32 min
